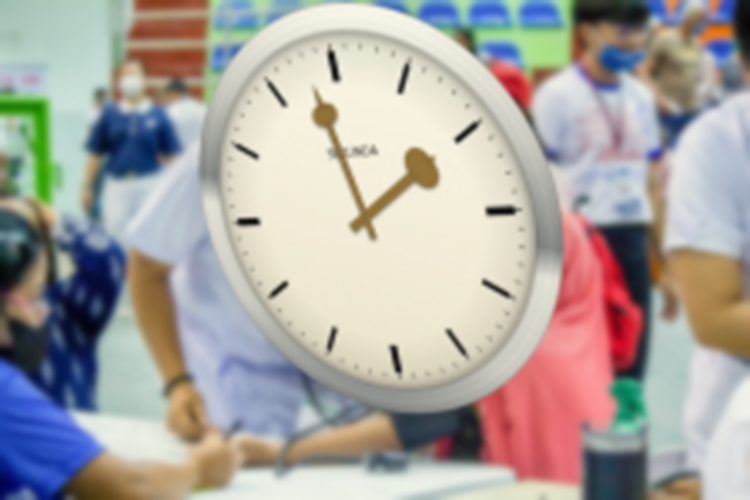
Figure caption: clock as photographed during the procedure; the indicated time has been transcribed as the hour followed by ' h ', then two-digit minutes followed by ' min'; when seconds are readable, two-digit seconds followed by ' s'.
1 h 58 min
